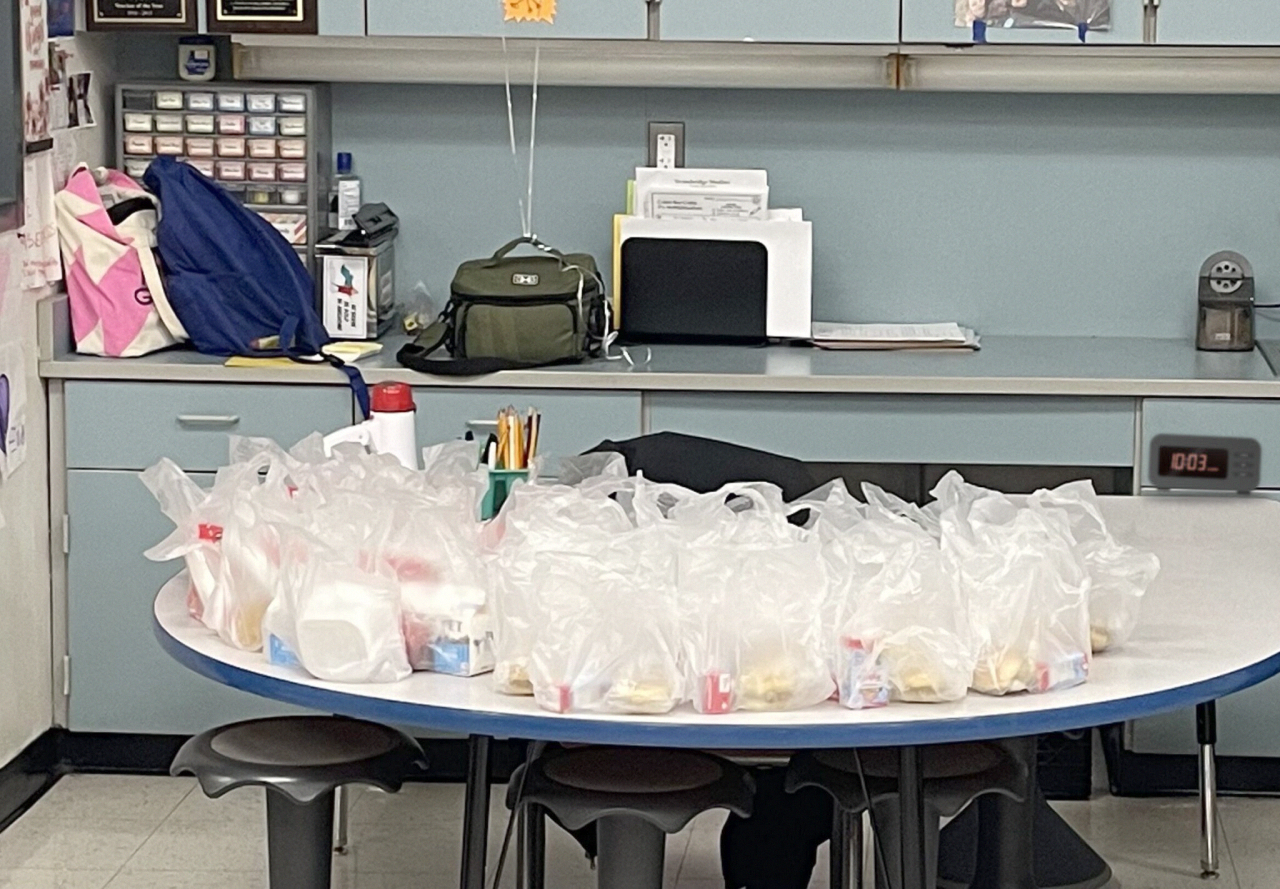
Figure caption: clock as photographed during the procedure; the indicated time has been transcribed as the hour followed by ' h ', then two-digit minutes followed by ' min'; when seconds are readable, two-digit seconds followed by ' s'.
10 h 03 min
